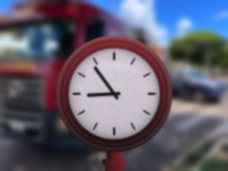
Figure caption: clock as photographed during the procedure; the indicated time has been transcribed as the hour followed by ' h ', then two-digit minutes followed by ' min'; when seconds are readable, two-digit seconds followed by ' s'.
8 h 54 min
